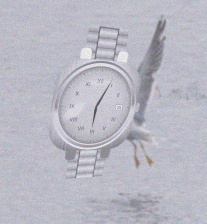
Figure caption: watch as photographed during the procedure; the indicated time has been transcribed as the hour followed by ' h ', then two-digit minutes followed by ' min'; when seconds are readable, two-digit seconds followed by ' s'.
6 h 04 min
